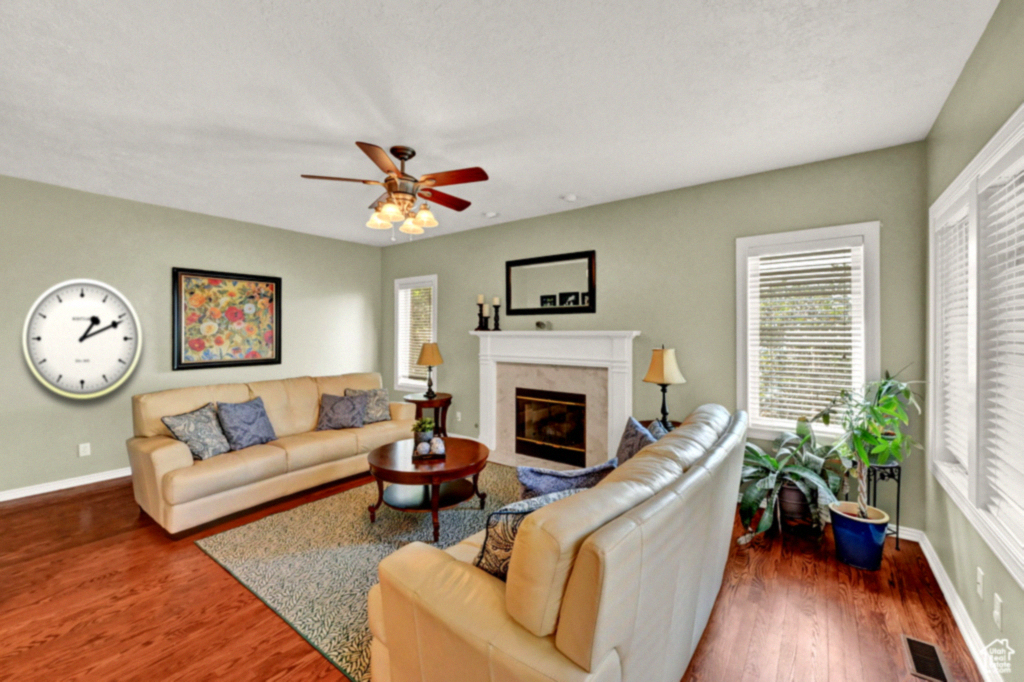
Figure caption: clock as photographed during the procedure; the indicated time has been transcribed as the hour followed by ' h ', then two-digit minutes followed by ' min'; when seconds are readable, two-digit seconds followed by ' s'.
1 h 11 min
